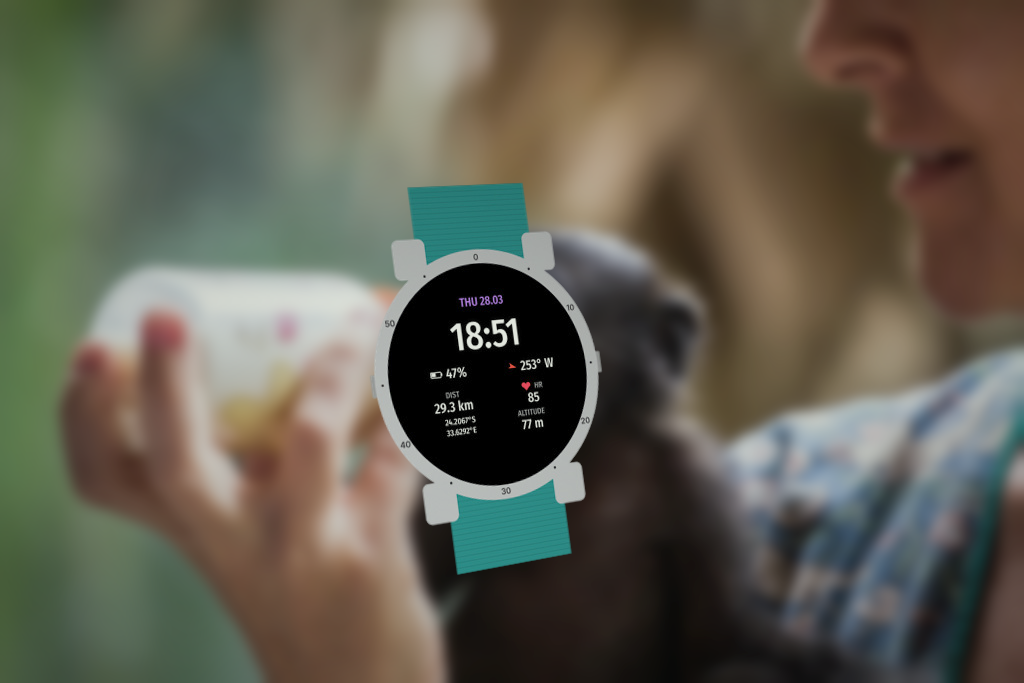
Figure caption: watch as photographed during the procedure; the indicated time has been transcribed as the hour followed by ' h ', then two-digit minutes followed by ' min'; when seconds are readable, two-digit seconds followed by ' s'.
18 h 51 min
